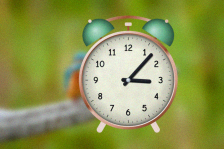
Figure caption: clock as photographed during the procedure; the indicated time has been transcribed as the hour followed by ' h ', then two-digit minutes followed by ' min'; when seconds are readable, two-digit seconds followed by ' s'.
3 h 07 min
